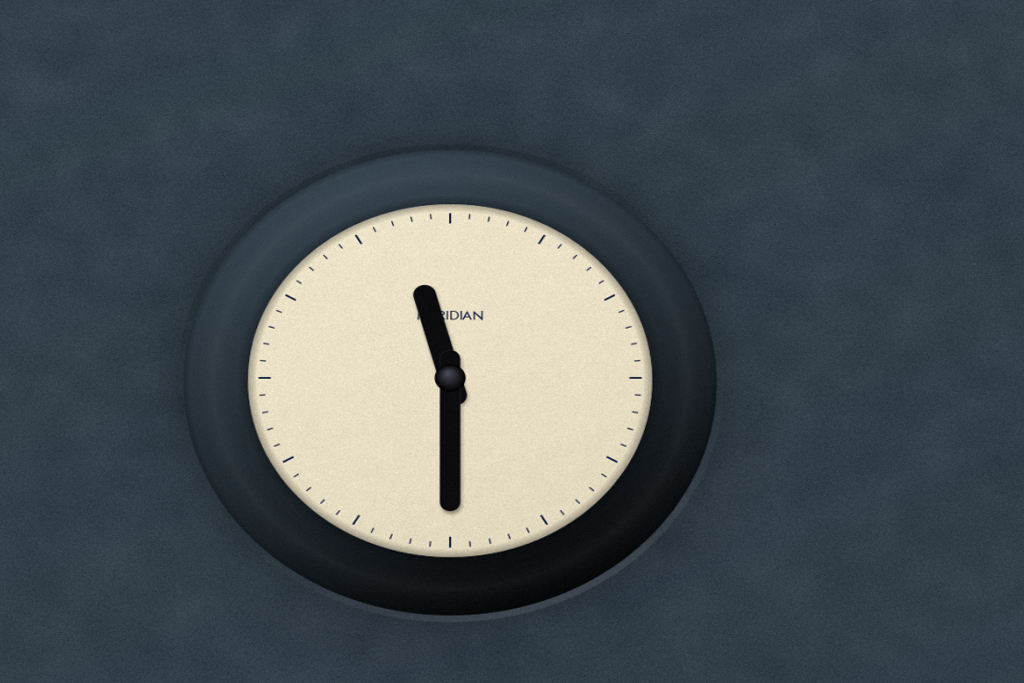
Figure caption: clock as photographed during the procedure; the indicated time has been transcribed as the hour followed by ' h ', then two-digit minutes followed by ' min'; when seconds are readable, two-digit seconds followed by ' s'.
11 h 30 min
